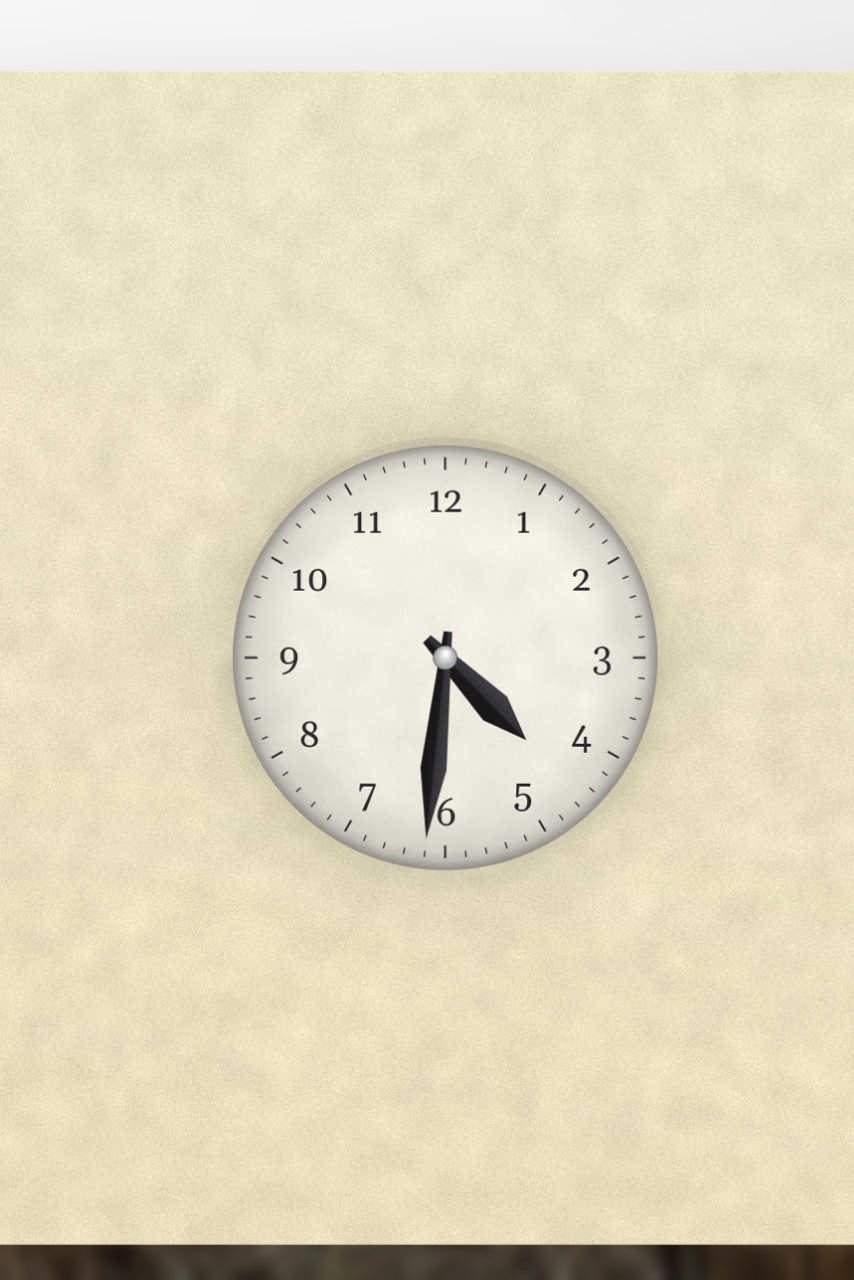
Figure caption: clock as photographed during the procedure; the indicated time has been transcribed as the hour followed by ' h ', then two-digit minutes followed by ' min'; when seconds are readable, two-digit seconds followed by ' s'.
4 h 31 min
